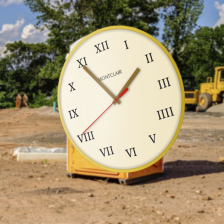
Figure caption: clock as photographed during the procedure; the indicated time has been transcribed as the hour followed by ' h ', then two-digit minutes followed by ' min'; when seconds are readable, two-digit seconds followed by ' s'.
1 h 54 min 41 s
